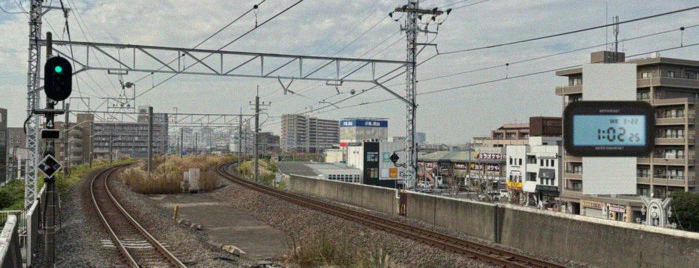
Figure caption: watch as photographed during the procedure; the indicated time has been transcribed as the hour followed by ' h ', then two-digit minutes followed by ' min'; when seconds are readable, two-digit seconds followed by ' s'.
1 h 02 min
